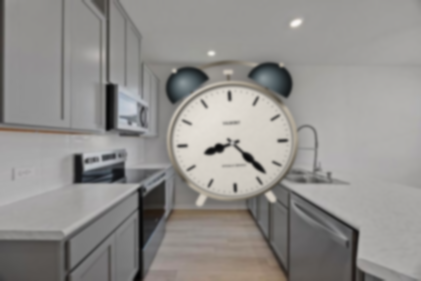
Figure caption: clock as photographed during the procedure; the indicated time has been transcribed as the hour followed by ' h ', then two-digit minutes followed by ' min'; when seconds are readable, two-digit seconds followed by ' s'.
8 h 23 min
